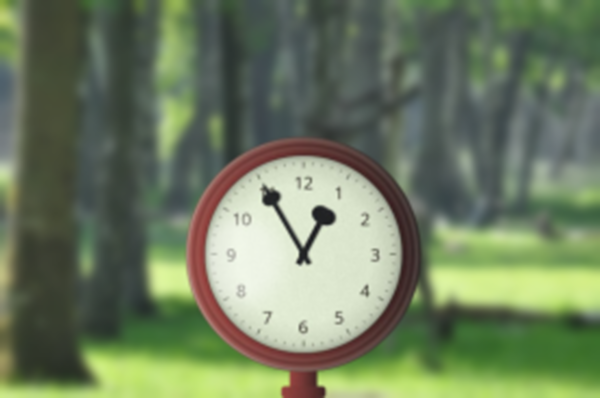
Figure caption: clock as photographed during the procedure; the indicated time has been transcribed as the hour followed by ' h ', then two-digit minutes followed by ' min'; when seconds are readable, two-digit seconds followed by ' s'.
12 h 55 min
